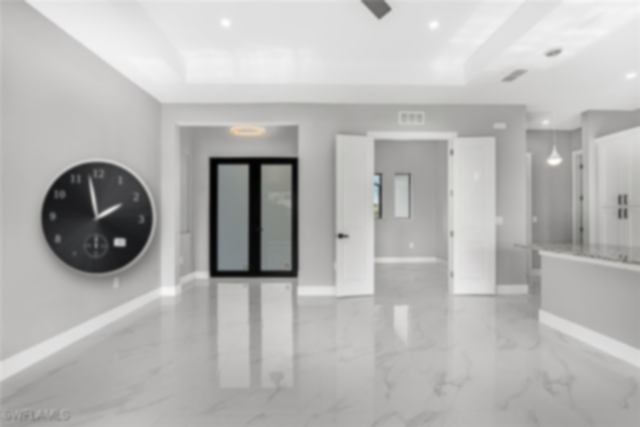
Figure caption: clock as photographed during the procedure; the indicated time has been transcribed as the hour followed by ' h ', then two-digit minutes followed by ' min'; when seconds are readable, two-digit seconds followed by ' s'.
1 h 58 min
